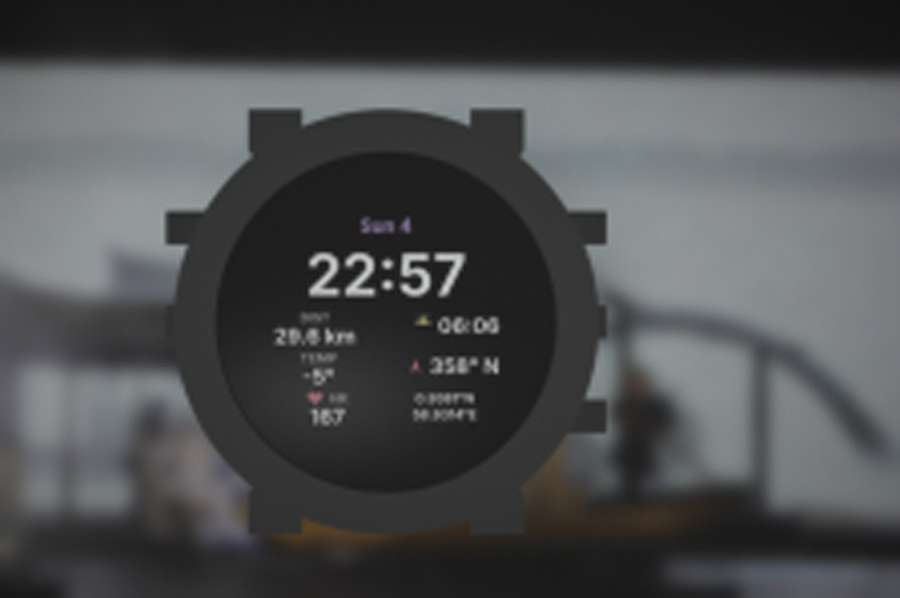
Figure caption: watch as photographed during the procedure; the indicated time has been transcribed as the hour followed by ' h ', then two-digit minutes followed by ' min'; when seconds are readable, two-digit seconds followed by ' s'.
22 h 57 min
